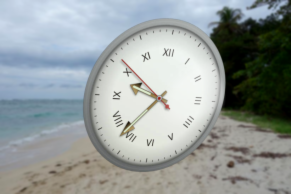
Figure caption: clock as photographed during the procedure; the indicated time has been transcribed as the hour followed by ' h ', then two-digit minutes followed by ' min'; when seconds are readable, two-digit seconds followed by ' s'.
9 h 36 min 51 s
